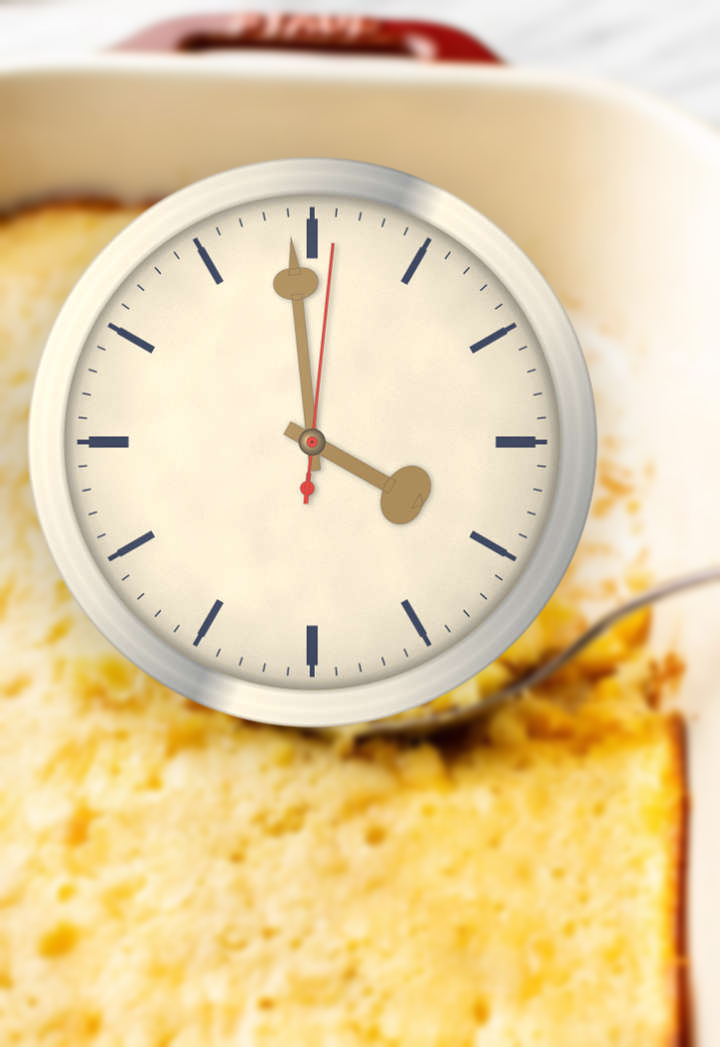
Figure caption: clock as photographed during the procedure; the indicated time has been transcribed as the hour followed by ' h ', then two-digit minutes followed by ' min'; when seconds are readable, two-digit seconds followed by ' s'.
3 h 59 min 01 s
